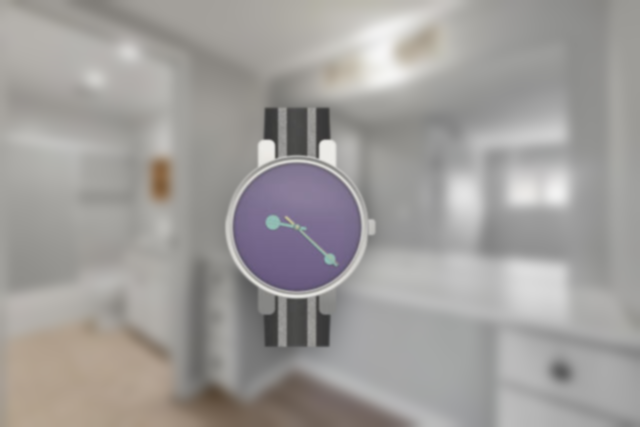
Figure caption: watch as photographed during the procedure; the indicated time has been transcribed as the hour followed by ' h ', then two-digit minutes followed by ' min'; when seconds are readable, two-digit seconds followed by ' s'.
9 h 22 min 22 s
